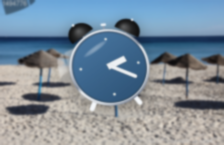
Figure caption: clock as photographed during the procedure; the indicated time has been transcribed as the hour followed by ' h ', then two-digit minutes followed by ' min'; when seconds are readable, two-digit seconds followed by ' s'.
2 h 20 min
